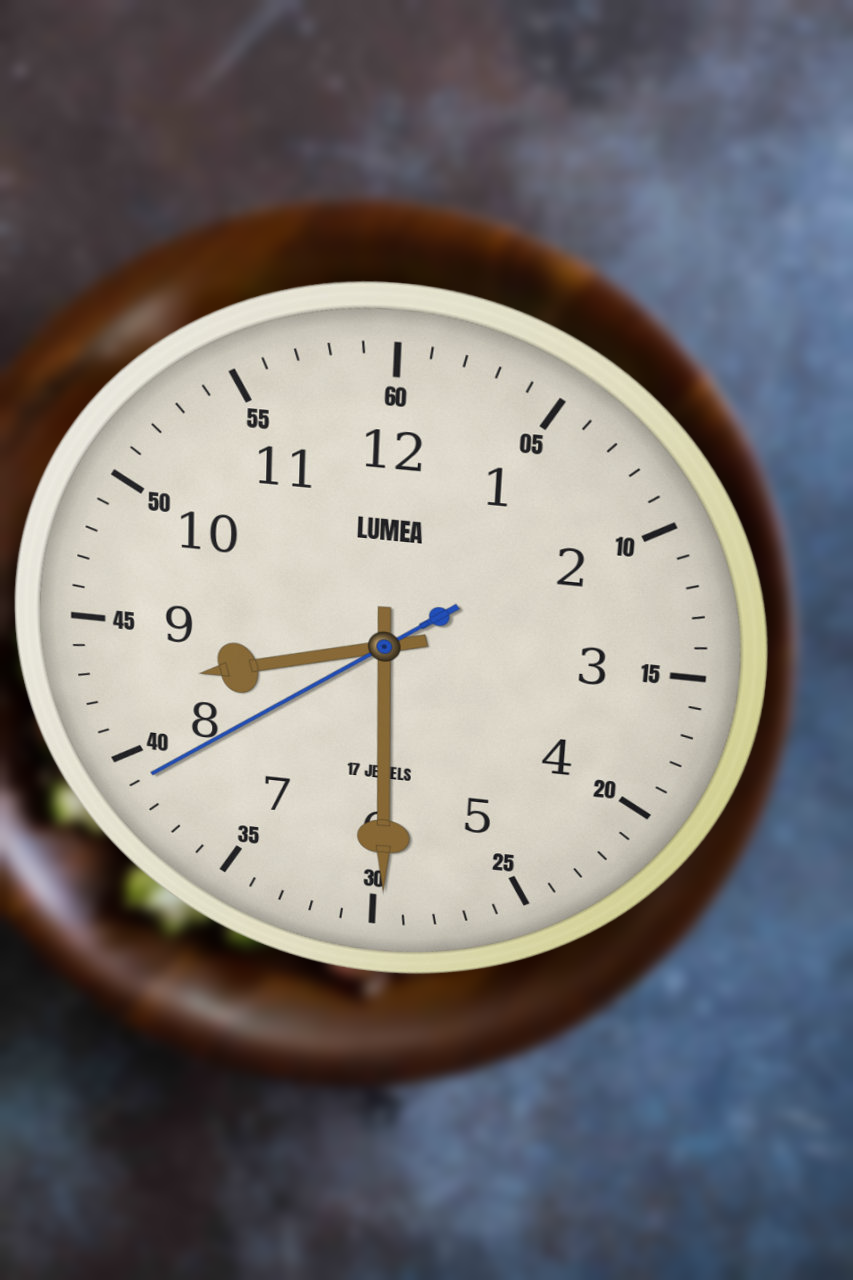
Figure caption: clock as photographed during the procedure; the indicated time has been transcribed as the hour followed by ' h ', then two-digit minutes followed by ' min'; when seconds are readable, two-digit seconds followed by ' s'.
8 h 29 min 39 s
